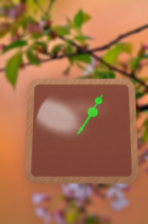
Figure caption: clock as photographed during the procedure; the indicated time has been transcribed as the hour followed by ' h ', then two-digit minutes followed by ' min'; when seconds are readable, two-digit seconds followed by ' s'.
1 h 05 min
